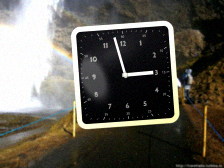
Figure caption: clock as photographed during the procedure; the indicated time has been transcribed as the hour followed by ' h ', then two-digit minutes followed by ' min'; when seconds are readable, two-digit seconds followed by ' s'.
2 h 58 min
